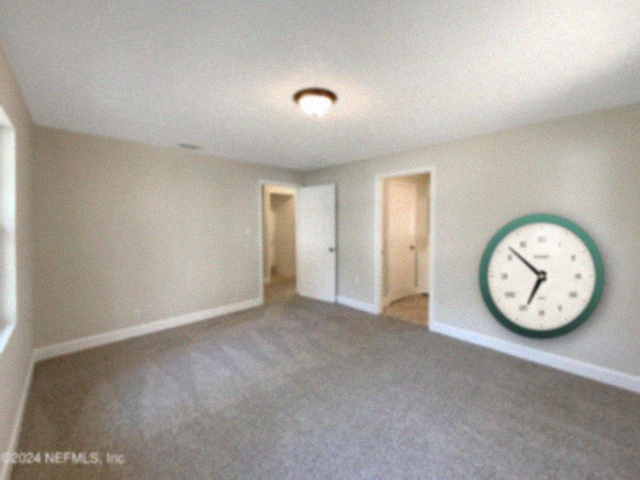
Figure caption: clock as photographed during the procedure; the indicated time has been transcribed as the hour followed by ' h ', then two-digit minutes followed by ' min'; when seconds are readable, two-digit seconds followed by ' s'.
6 h 52 min
